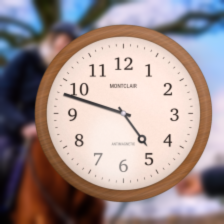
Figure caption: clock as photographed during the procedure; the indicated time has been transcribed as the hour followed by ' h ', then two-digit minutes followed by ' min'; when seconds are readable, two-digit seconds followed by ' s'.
4 h 48 min
